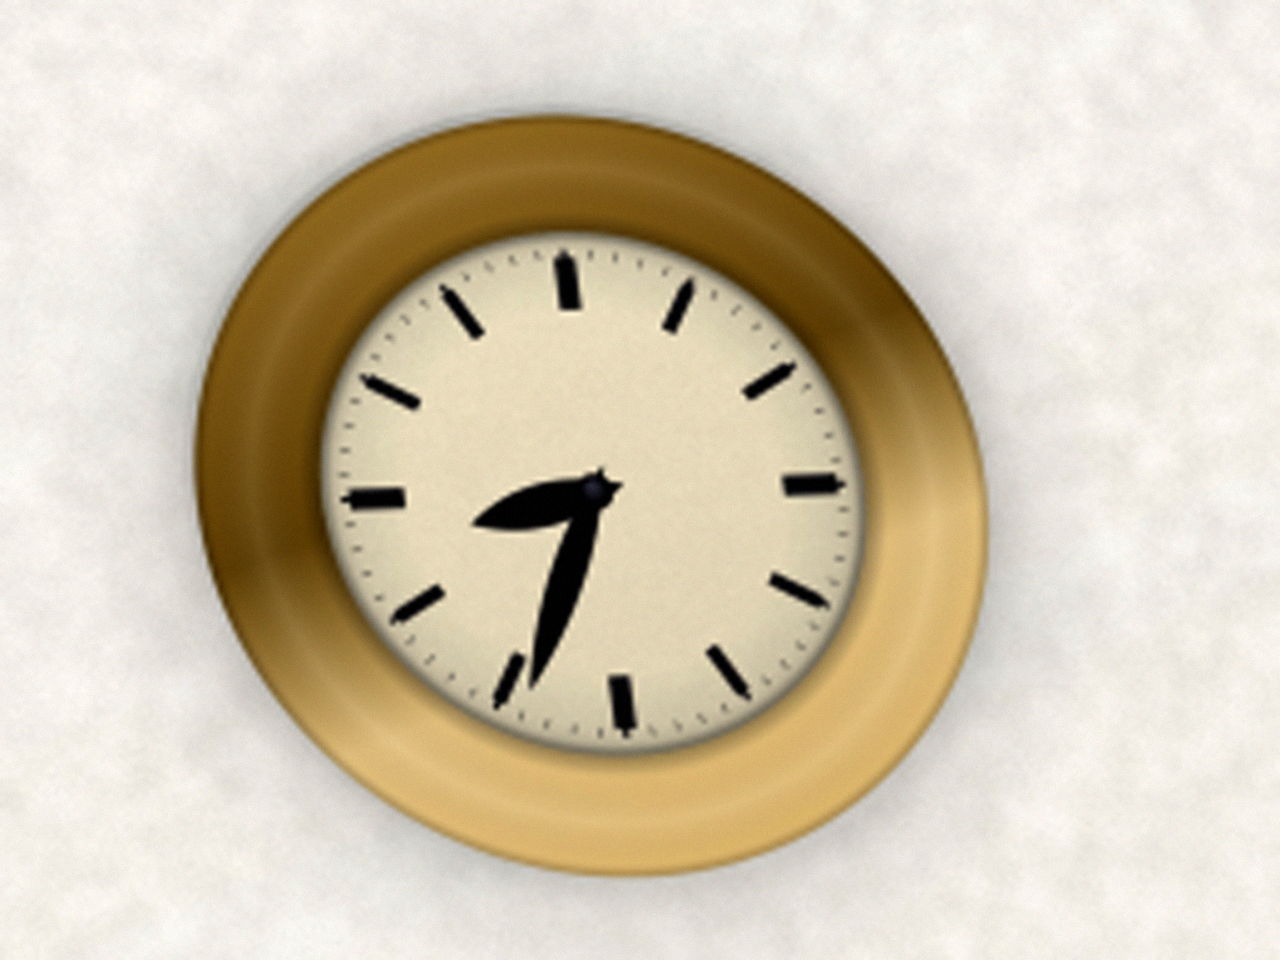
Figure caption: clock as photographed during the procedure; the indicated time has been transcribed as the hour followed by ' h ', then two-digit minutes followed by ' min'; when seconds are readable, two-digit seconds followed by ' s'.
8 h 34 min
